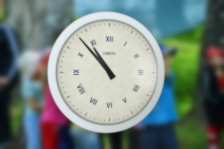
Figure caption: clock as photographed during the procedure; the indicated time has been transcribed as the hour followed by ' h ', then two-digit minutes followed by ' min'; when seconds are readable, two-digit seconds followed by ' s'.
10 h 53 min
